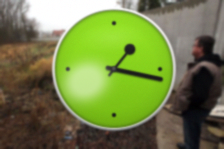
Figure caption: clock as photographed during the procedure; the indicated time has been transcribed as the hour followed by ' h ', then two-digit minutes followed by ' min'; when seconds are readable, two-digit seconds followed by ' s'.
1 h 17 min
